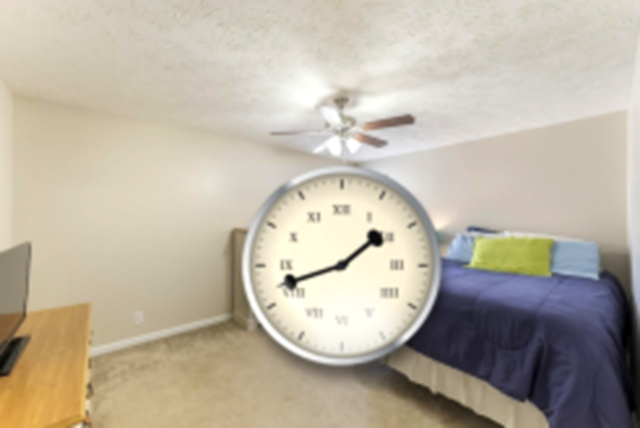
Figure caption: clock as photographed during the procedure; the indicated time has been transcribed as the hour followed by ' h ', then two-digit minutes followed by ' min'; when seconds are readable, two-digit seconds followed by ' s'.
1 h 42 min
